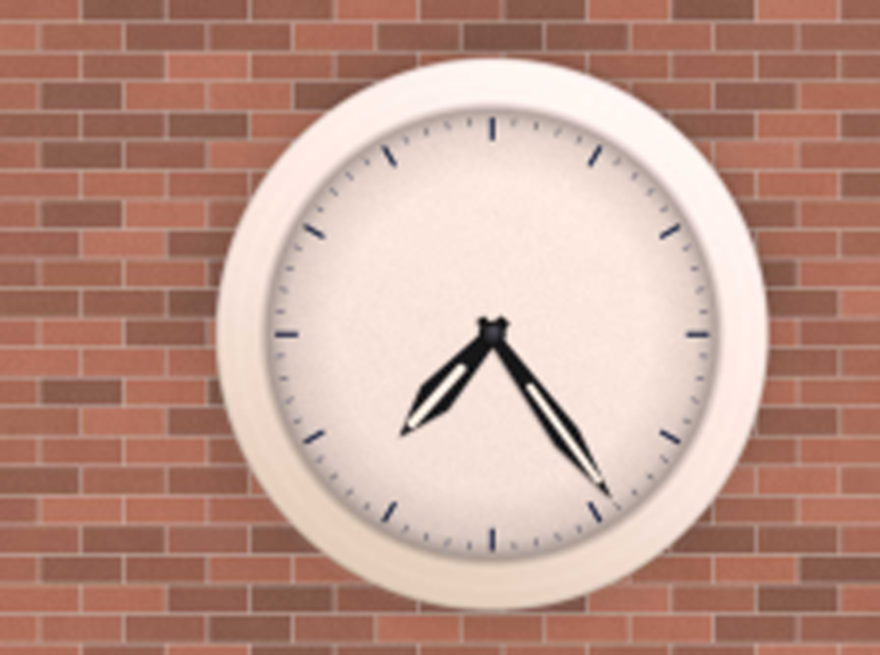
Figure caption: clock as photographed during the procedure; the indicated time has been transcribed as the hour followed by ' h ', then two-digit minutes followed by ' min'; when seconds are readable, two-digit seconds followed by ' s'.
7 h 24 min
